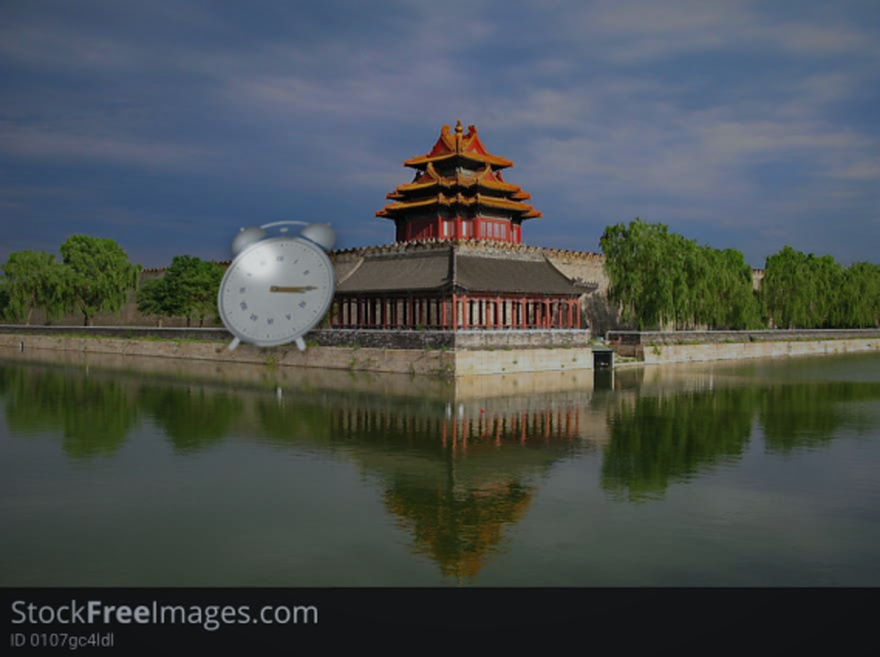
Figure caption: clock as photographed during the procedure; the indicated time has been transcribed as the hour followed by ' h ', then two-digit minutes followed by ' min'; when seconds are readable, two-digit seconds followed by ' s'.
3 h 15 min
